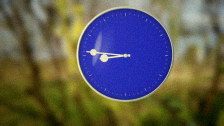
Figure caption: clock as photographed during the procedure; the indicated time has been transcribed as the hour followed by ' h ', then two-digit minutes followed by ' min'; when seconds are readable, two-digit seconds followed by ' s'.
8 h 46 min
